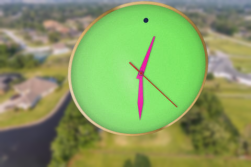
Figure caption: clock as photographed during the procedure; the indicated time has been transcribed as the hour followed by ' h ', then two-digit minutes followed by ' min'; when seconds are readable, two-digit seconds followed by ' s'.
12 h 29 min 22 s
